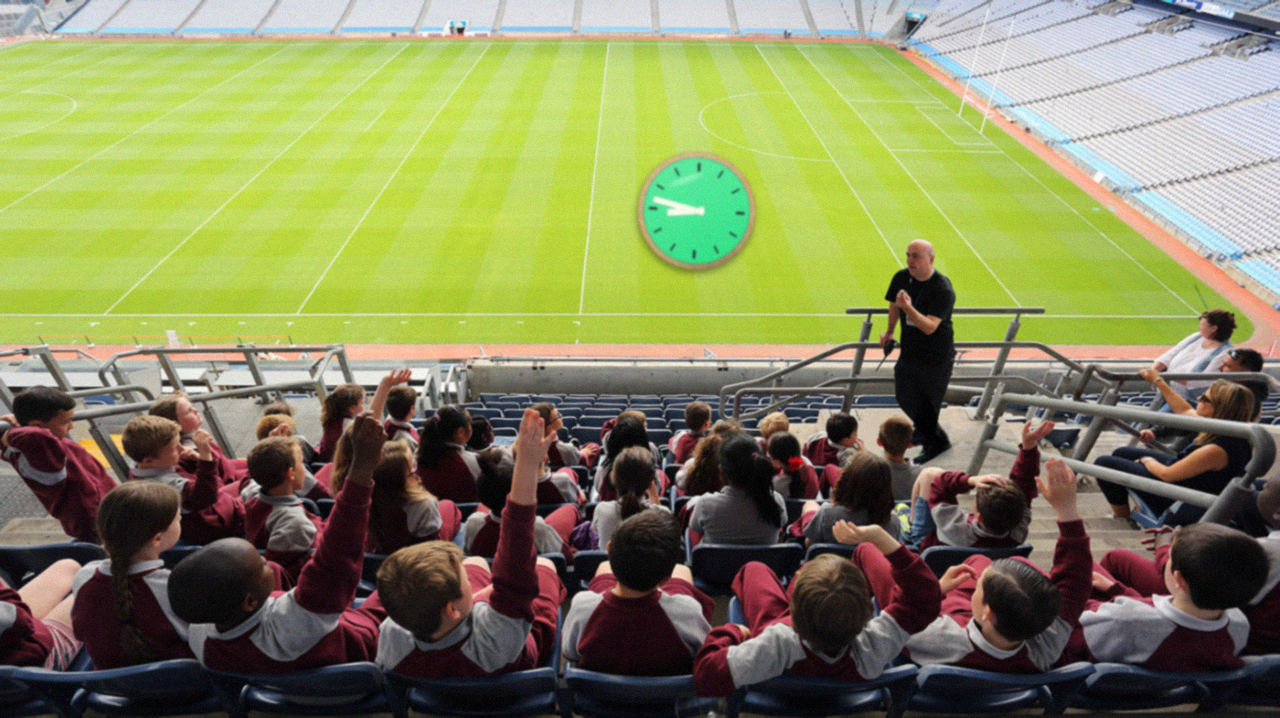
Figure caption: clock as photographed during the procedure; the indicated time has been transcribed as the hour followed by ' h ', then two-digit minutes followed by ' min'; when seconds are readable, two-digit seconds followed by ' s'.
8 h 47 min
